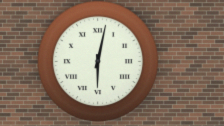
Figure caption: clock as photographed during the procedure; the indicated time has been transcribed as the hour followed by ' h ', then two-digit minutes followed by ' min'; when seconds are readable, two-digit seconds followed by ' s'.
6 h 02 min
